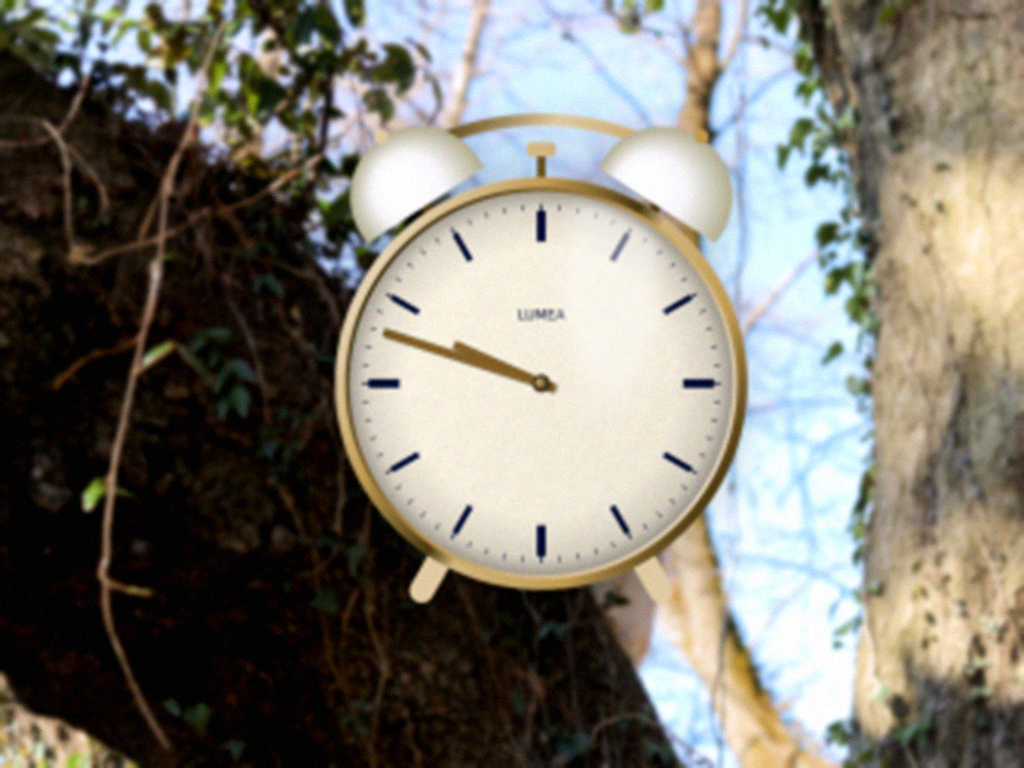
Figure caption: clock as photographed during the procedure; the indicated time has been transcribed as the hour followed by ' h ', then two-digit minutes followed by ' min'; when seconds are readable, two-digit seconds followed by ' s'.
9 h 48 min
